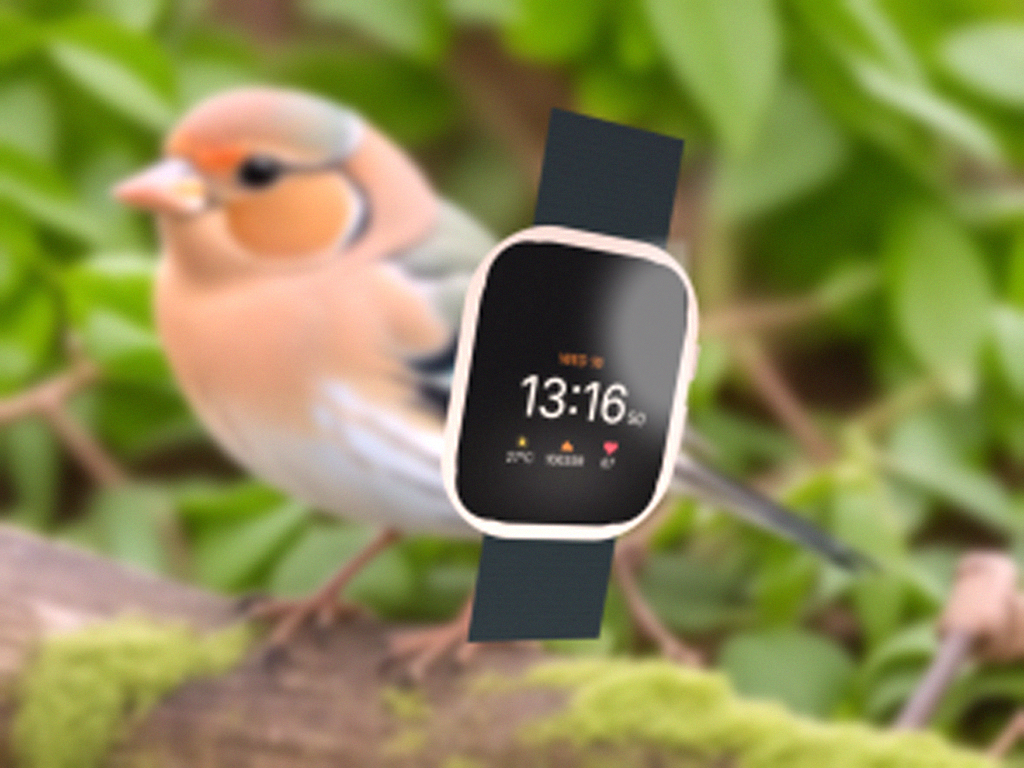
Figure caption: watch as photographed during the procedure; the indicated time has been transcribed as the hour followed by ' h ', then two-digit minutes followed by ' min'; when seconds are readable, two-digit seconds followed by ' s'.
13 h 16 min
